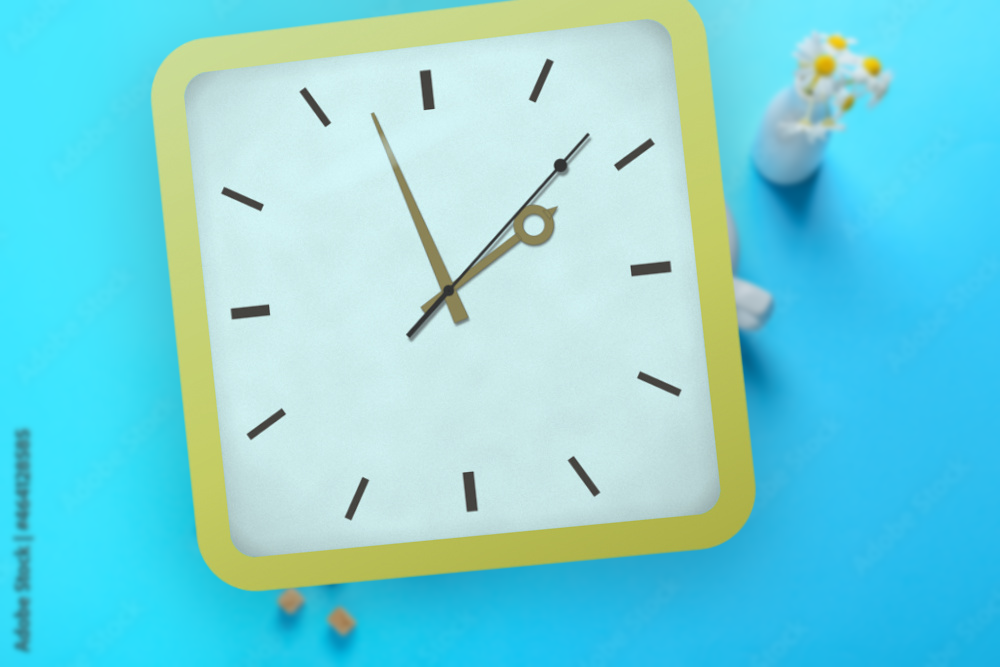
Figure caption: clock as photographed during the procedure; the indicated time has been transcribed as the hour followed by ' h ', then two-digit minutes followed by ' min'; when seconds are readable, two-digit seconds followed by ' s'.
1 h 57 min 08 s
